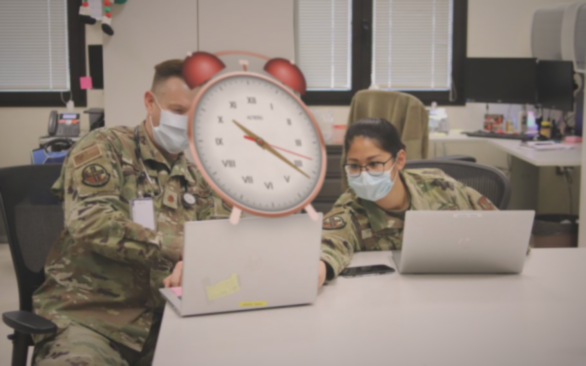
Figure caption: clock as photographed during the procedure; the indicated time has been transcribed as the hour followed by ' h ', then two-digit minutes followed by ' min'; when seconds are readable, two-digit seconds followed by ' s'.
10 h 21 min 18 s
